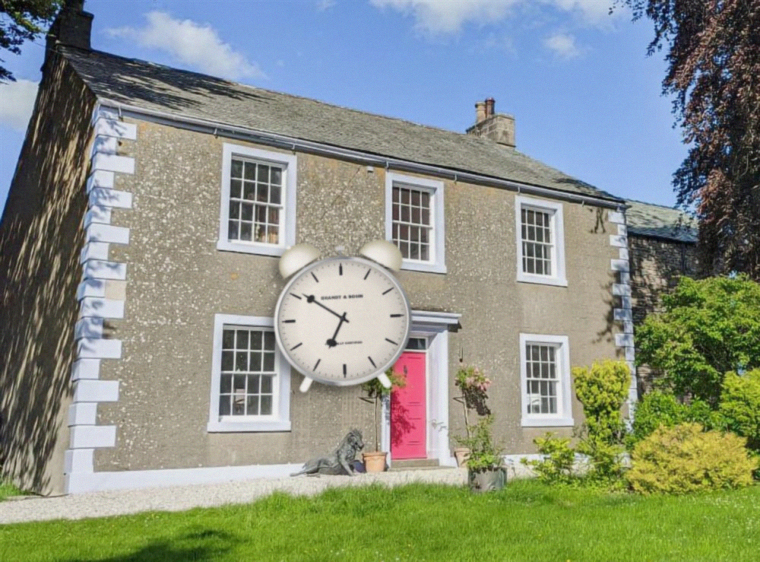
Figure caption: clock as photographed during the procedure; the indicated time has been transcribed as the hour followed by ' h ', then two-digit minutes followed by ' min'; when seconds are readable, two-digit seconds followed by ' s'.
6 h 51 min
